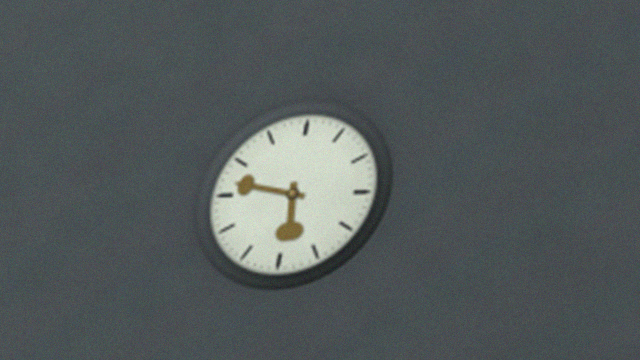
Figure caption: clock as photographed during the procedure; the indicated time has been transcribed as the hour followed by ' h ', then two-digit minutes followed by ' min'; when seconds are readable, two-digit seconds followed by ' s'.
5 h 47 min
